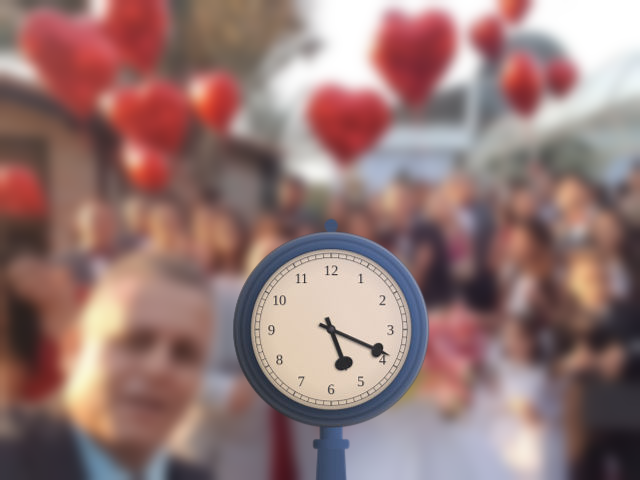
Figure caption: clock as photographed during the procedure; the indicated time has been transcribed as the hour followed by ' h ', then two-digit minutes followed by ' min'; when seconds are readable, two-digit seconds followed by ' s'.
5 h 19 min
